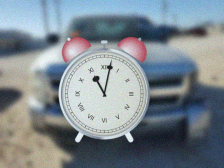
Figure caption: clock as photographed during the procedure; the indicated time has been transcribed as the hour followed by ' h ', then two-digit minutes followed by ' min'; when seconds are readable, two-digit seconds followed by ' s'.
11 h 02 min
